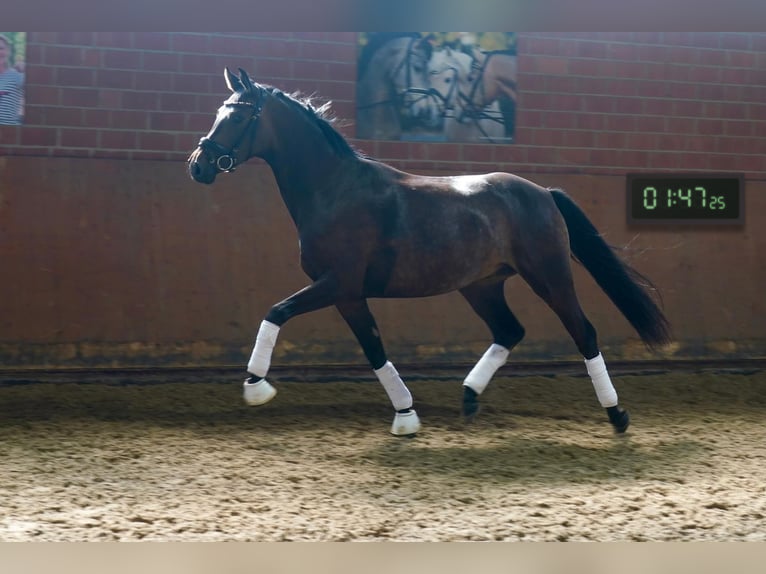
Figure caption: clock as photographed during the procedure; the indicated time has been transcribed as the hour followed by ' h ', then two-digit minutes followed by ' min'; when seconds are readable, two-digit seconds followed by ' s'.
1 h 47 min 25 s
